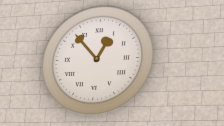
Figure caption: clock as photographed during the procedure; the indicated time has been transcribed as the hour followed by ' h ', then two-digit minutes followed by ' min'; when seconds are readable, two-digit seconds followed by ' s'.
12 h 53 min
